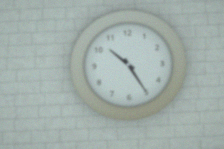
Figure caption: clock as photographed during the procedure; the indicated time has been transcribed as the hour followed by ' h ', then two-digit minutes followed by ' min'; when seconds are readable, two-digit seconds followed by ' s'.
10 h 25 min
